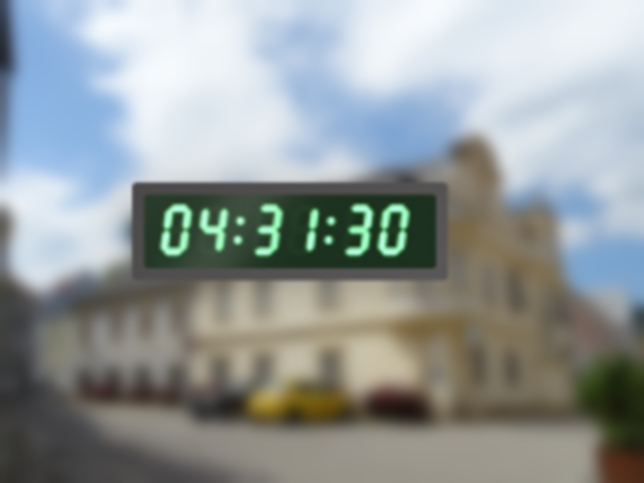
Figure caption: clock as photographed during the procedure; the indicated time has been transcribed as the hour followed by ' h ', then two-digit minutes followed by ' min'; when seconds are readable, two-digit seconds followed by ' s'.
4 h 31 min 30 s
